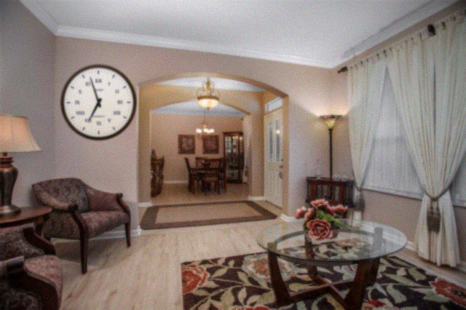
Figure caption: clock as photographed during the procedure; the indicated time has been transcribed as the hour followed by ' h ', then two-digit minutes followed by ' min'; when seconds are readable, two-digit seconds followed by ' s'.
6 h 57 min
